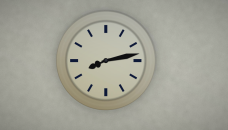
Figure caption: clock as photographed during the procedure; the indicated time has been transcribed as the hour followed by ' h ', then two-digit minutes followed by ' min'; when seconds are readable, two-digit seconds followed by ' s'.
8 h 13 min
